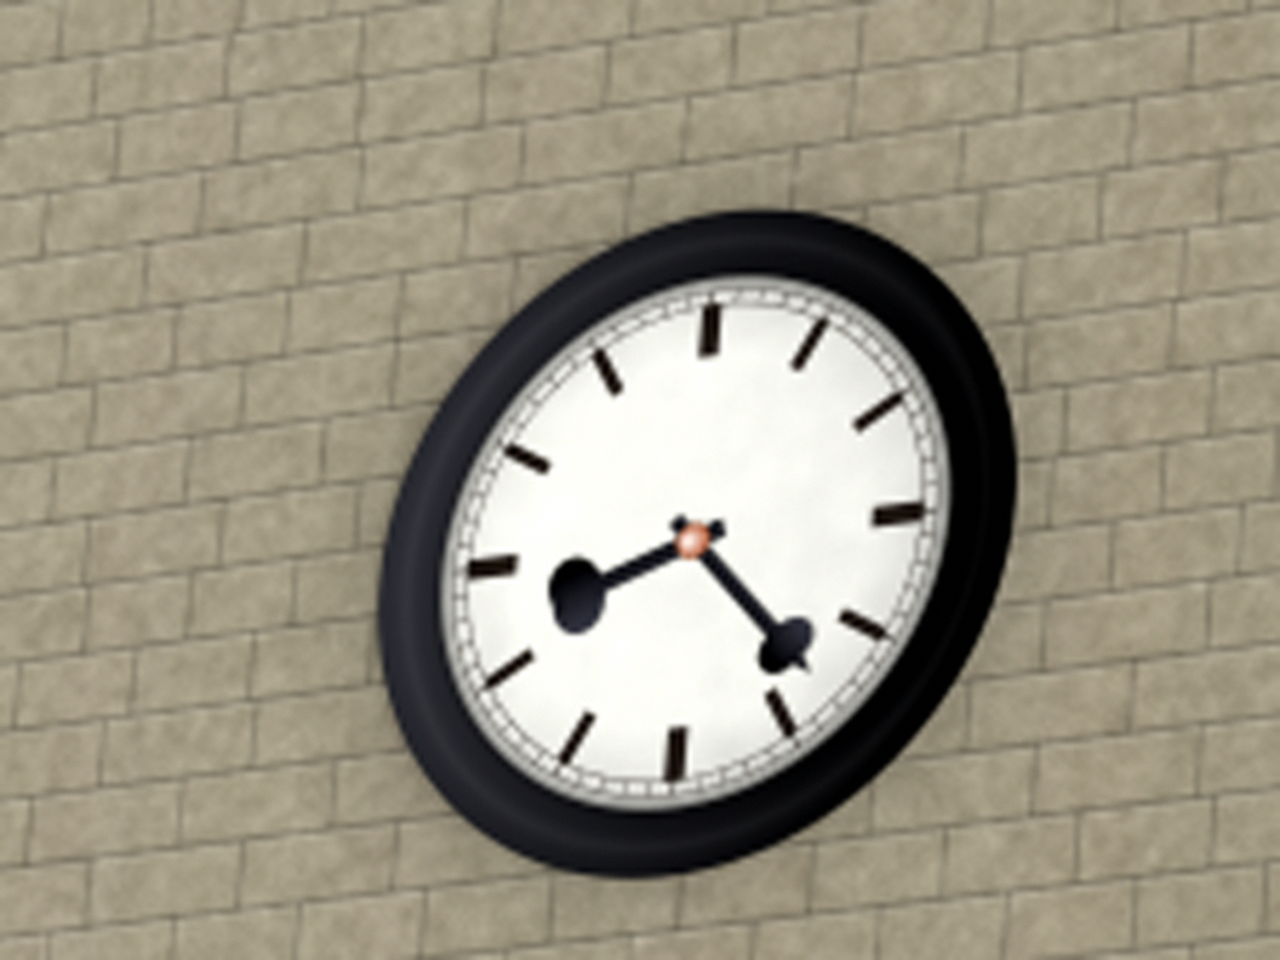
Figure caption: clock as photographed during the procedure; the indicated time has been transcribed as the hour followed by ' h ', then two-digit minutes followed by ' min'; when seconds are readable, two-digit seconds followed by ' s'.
8 h 23 min
